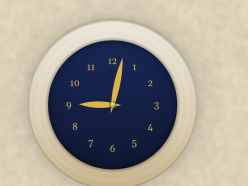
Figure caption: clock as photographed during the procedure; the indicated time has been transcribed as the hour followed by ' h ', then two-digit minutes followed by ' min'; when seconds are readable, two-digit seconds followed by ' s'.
9 h 02 min
